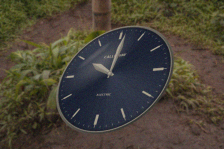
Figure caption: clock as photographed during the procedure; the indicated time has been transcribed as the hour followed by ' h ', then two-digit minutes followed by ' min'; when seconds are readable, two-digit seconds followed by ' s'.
10 h 01 min
